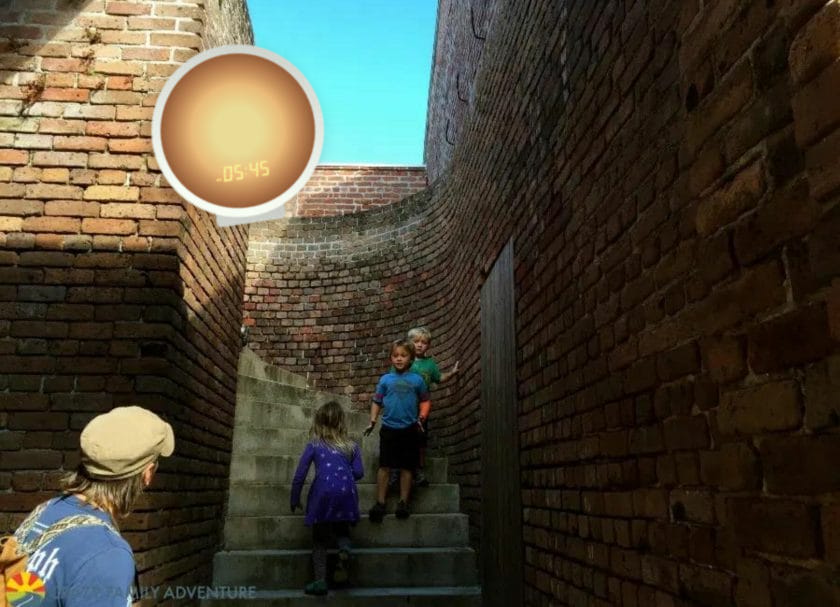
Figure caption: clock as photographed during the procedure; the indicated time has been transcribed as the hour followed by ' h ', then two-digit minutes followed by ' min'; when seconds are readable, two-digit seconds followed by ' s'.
5 h 45 min
